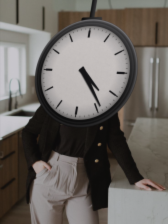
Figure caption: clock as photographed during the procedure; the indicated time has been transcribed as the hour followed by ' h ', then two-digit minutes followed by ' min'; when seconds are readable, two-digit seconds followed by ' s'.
4 h 24 min
